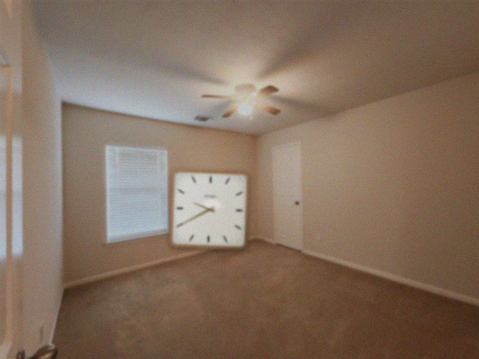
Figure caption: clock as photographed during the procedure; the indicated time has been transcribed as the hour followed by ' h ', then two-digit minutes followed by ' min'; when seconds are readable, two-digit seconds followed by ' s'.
9 h 40 min
